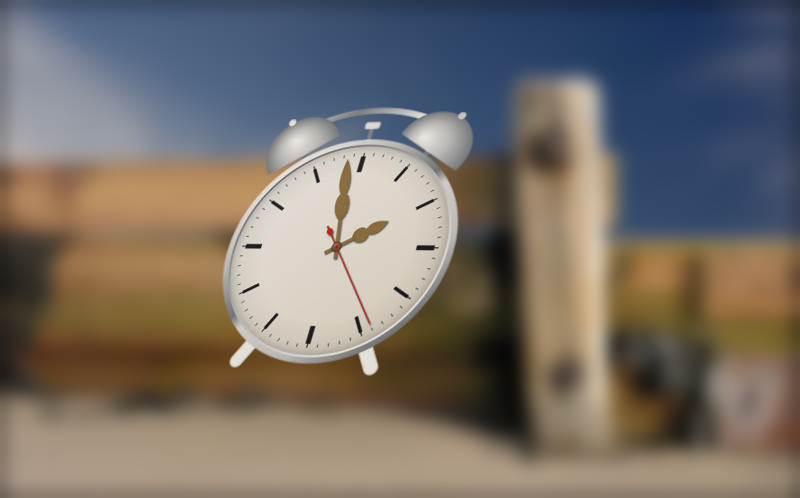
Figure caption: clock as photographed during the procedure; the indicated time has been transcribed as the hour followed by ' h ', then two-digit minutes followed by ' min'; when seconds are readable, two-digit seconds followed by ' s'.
1 h 58 min 24 s
